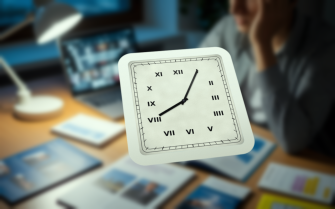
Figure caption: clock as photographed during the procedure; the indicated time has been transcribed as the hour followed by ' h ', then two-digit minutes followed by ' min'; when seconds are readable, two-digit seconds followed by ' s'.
8 h 05 min
